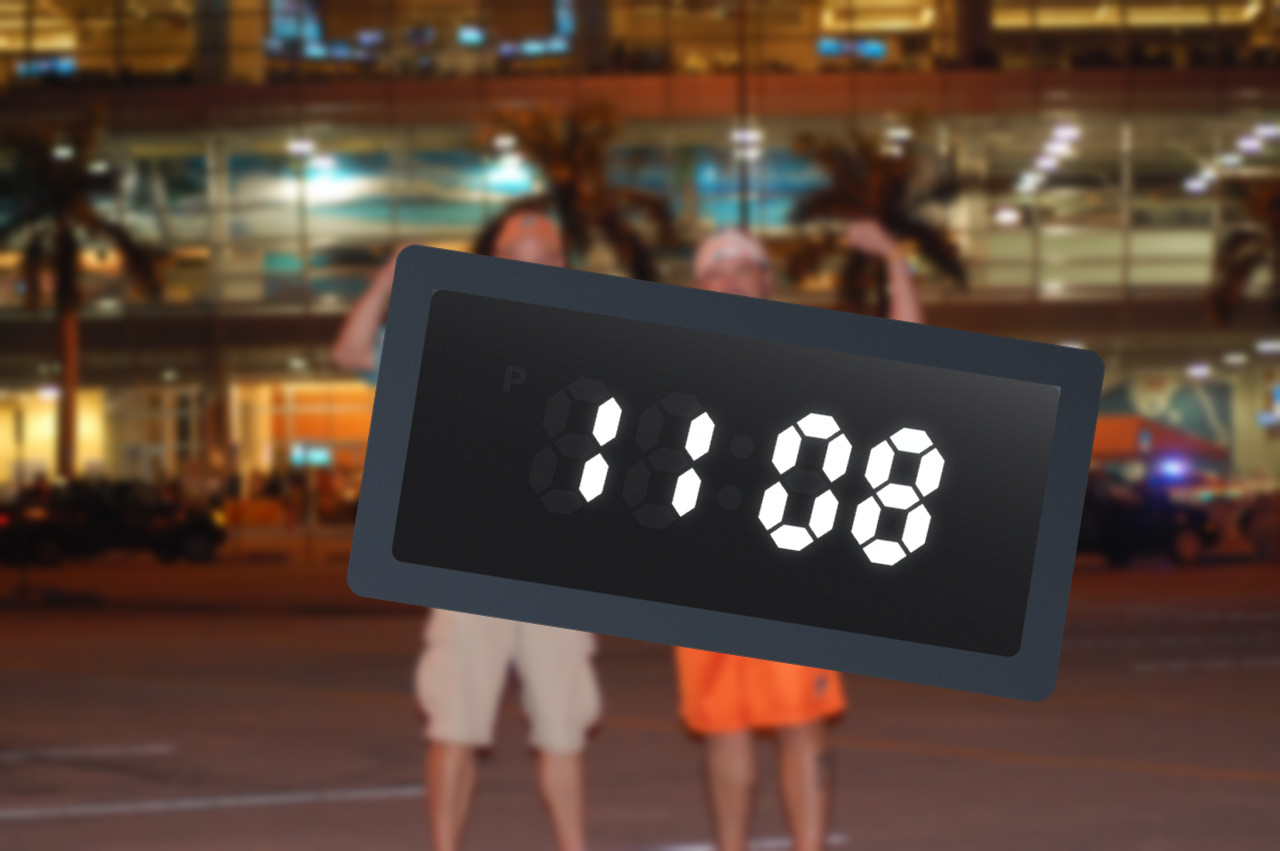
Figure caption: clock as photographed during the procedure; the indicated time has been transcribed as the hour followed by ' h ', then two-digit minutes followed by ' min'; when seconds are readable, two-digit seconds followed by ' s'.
11 h 08 min
